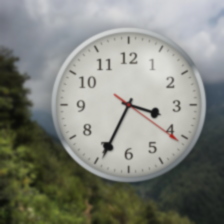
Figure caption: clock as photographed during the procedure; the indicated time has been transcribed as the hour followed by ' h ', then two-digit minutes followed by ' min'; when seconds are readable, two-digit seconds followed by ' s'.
3 h 34 min 21 s
